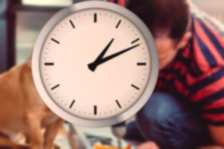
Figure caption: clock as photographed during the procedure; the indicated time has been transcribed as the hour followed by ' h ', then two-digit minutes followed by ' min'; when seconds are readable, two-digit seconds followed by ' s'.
1 h 11 min
